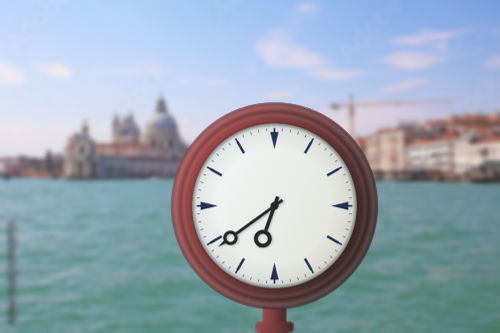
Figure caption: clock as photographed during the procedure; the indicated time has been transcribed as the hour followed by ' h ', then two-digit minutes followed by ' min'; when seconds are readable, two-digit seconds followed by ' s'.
6 h 39 min
